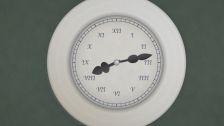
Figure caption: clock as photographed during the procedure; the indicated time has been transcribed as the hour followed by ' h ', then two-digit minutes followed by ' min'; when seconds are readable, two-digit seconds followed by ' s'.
8 h 13 min
